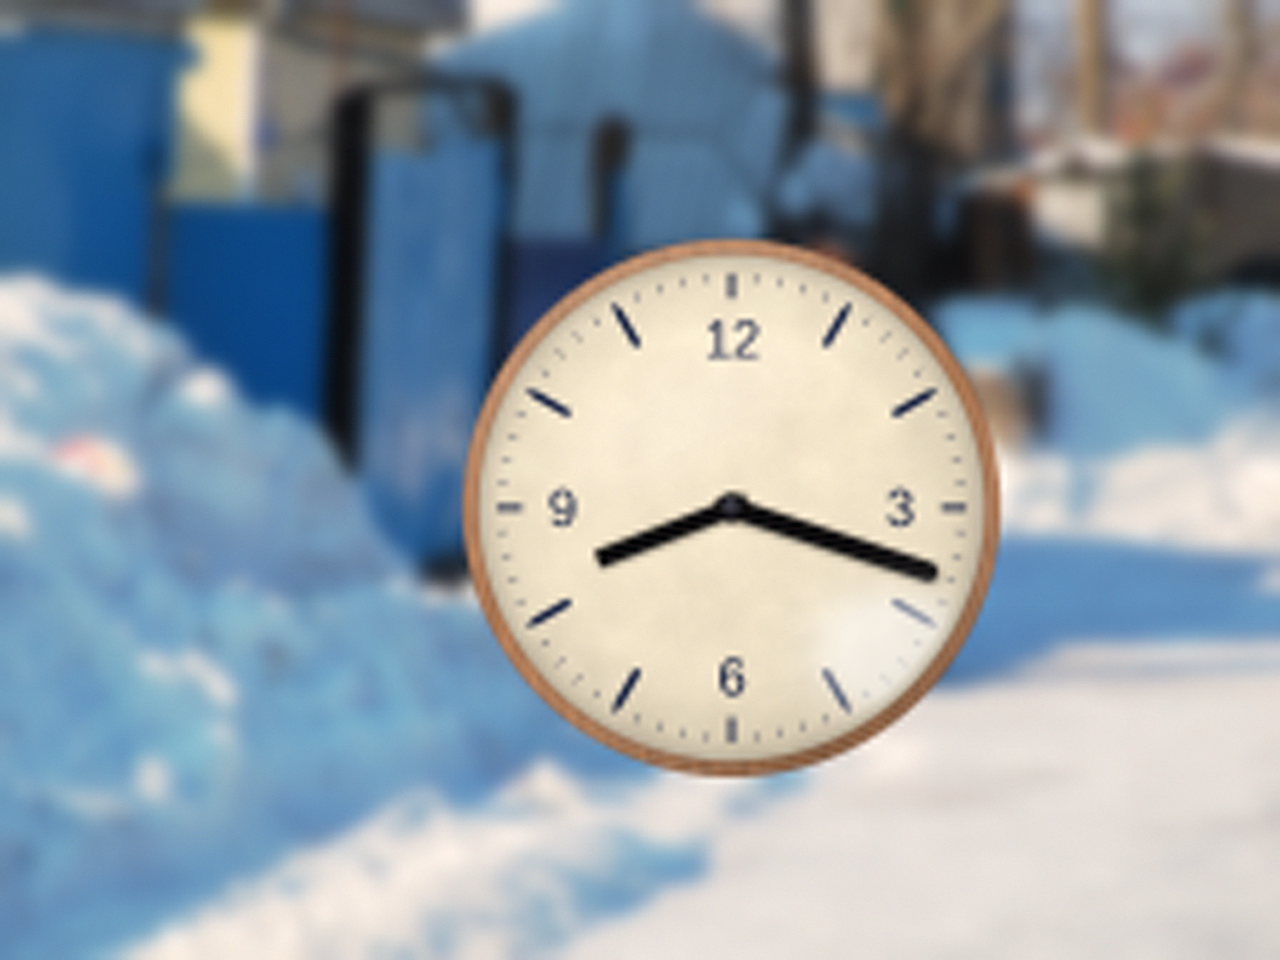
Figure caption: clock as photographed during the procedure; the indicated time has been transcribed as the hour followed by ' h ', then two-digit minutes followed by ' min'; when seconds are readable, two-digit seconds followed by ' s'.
8 h 18 min
